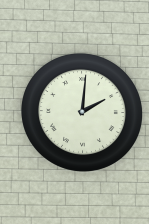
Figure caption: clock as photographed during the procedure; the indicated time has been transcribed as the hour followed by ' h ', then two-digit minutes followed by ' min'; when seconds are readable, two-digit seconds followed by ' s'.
2 h 01 min
